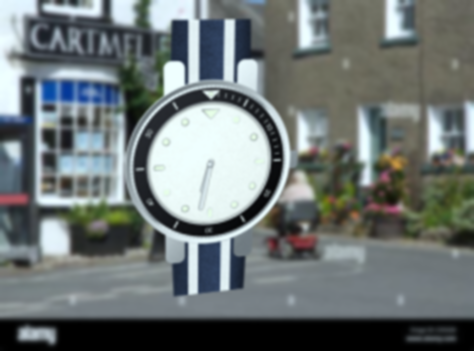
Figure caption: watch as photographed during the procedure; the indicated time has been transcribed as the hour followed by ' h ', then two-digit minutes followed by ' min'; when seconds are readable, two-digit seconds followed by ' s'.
6 h 32 min
